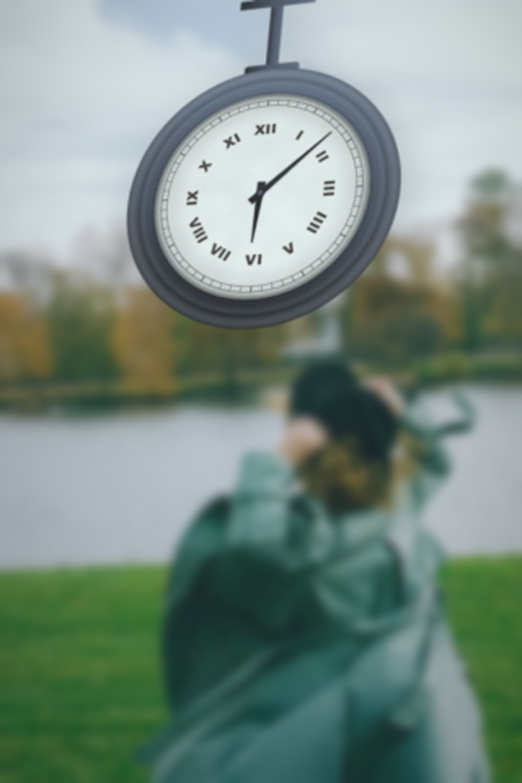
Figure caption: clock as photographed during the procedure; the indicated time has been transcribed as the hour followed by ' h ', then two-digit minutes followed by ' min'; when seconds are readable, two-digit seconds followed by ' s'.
6 h 08 min
